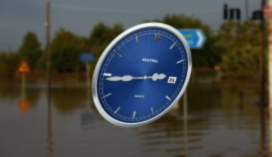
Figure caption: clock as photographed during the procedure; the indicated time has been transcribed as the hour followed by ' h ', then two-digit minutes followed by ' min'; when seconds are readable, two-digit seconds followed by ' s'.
2 h 44 min
